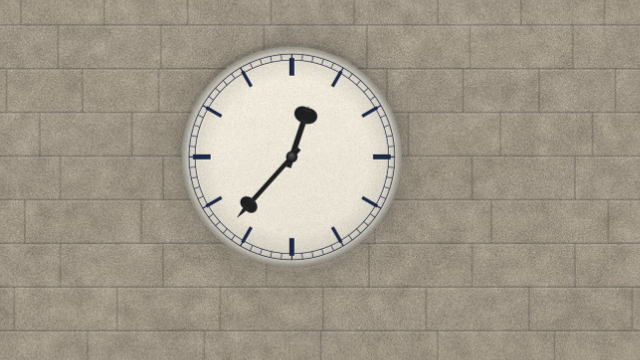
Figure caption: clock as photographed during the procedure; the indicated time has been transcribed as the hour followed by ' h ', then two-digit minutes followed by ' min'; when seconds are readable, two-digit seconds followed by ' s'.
12 h 37 min
